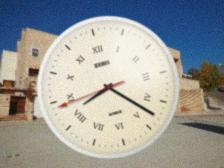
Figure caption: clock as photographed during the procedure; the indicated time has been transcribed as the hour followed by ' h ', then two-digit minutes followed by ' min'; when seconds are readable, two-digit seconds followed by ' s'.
8 h 22 min 44 s
